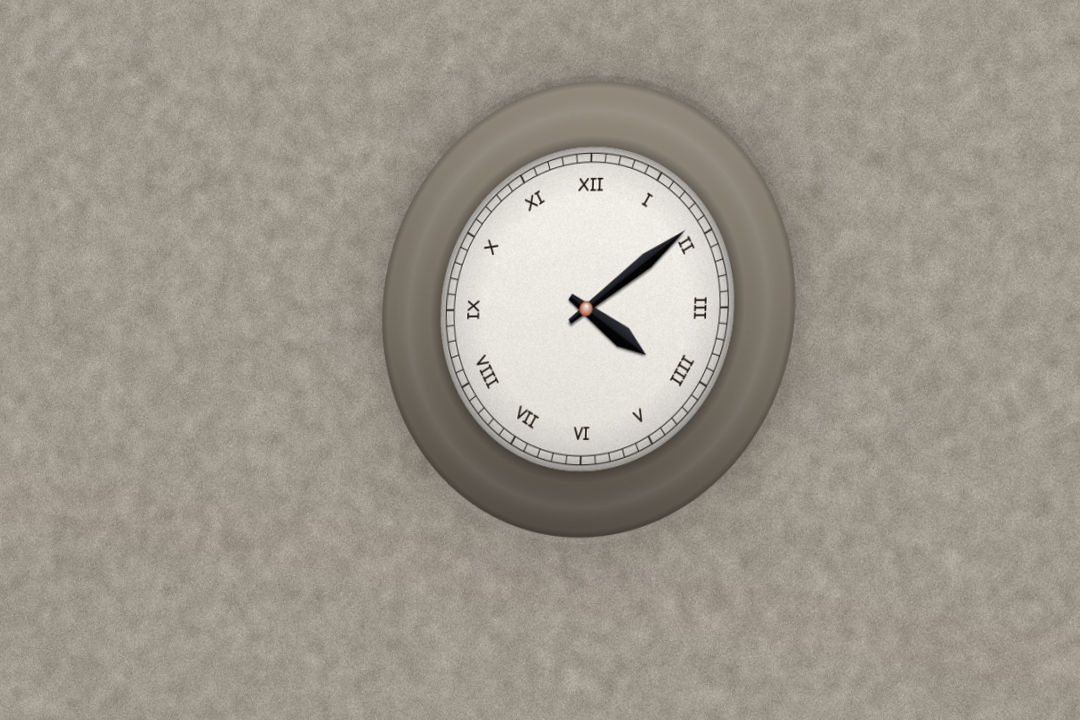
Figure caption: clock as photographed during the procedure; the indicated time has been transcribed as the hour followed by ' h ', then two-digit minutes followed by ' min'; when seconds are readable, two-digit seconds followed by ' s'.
4 h 09 min
